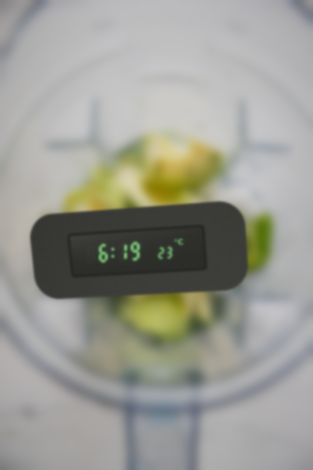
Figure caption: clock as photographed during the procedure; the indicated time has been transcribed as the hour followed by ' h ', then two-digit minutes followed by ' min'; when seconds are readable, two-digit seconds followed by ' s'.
6 h 19 min
